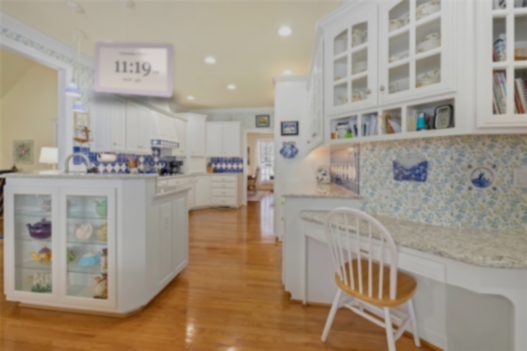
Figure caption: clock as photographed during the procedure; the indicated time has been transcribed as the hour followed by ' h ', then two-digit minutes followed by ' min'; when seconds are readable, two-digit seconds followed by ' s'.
11 h 19 min
